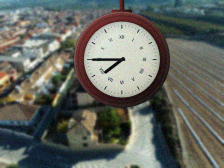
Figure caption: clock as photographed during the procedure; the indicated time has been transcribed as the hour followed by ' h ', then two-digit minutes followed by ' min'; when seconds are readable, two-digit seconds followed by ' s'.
7 h 45 min
